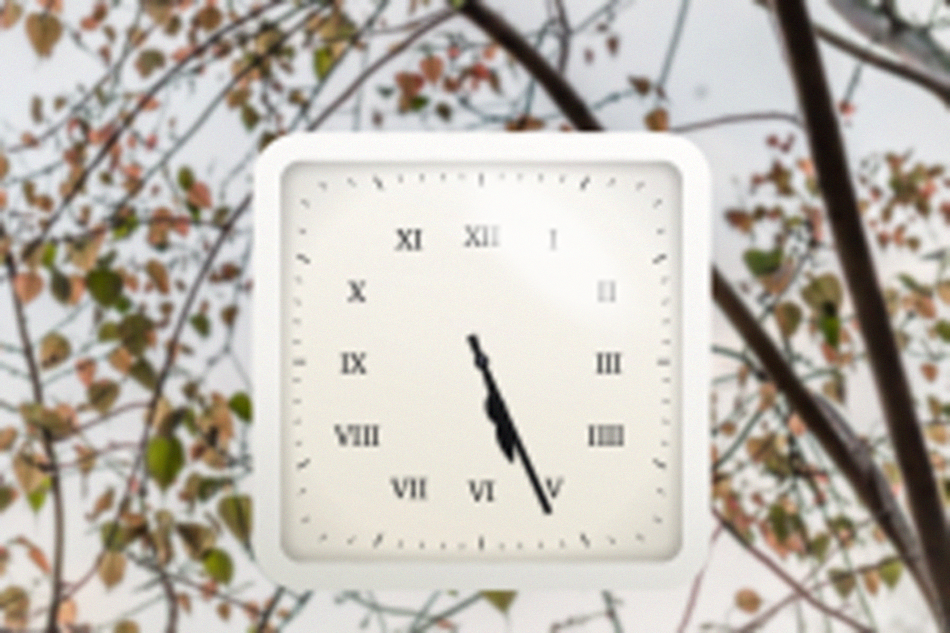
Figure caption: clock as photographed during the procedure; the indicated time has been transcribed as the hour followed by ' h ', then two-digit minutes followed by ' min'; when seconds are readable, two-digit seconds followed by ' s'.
5 h 26 min
